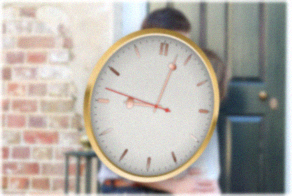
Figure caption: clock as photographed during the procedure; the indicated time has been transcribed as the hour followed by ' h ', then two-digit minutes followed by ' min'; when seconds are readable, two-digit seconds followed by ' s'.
9 h 02 min 47 s
